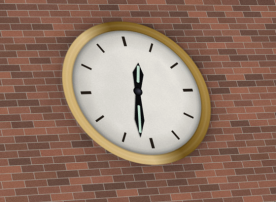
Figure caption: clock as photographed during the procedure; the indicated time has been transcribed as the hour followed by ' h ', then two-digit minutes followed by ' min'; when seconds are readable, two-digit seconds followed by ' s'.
12 h 32 min
